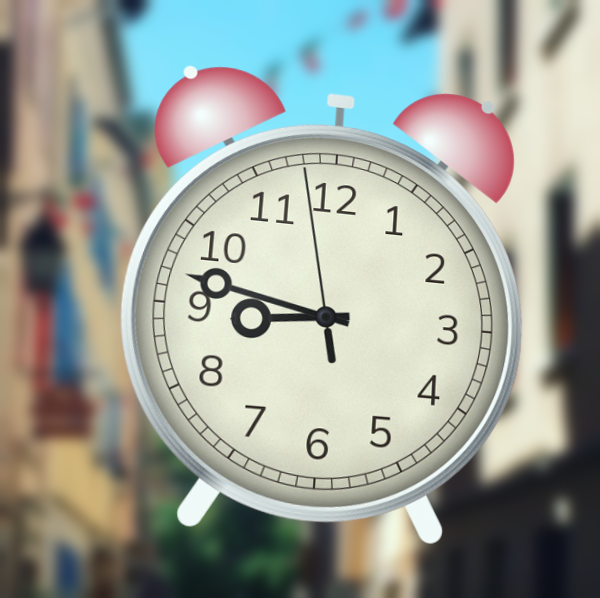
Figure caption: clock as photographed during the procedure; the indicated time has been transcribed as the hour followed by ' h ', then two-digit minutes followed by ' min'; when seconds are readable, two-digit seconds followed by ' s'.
8 h 46 min 58 s
